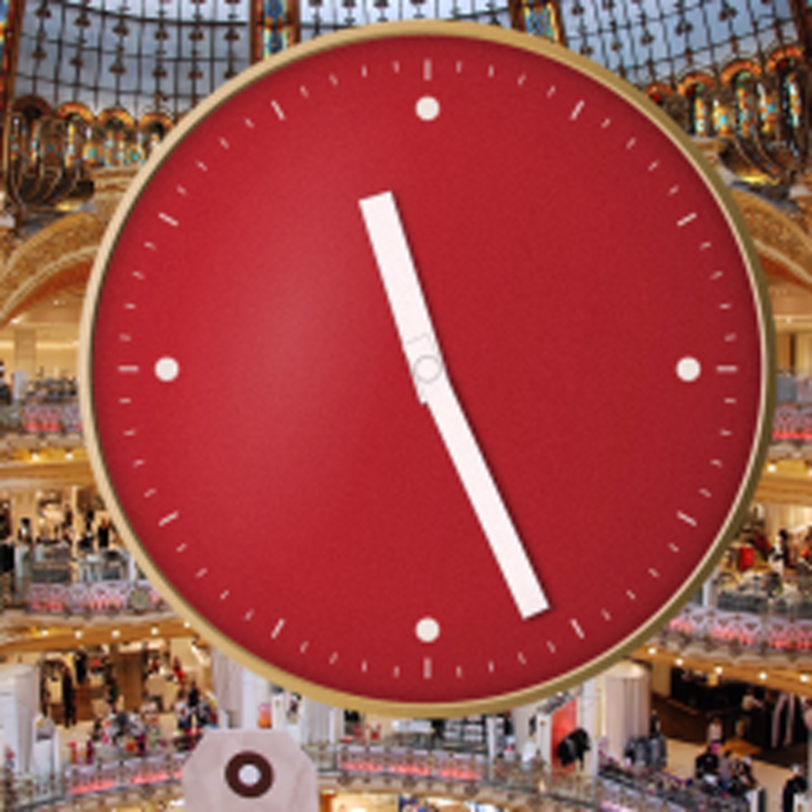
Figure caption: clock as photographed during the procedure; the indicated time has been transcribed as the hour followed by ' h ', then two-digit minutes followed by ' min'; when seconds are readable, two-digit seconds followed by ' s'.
11 h 26 min
